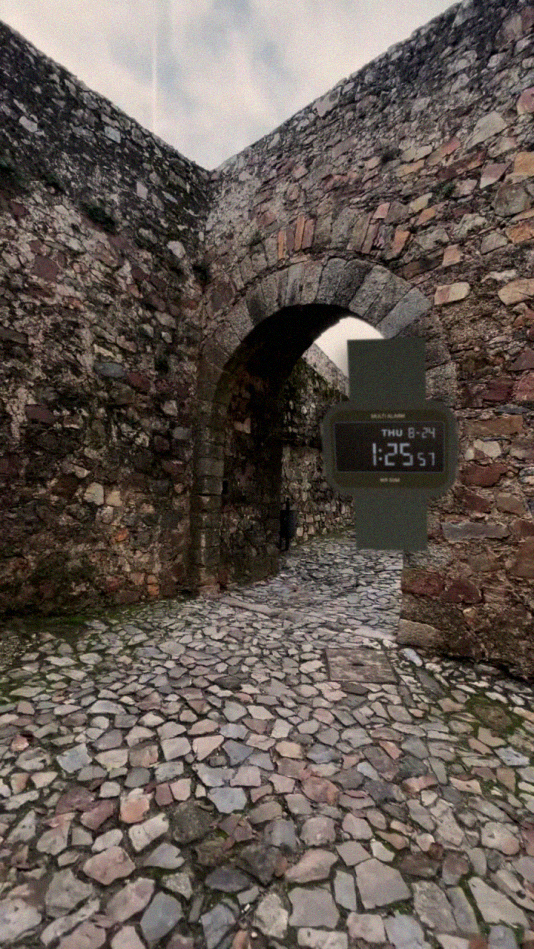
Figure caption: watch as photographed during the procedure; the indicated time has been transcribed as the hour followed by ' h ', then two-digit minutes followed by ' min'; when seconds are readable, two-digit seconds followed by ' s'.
1 h 25 min 57 s
